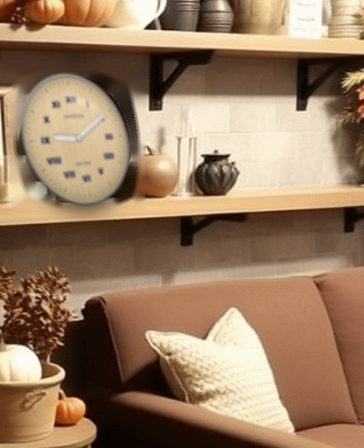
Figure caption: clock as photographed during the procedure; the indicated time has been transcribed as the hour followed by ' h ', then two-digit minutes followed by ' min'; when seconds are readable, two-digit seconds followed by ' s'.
9 h 10 min
